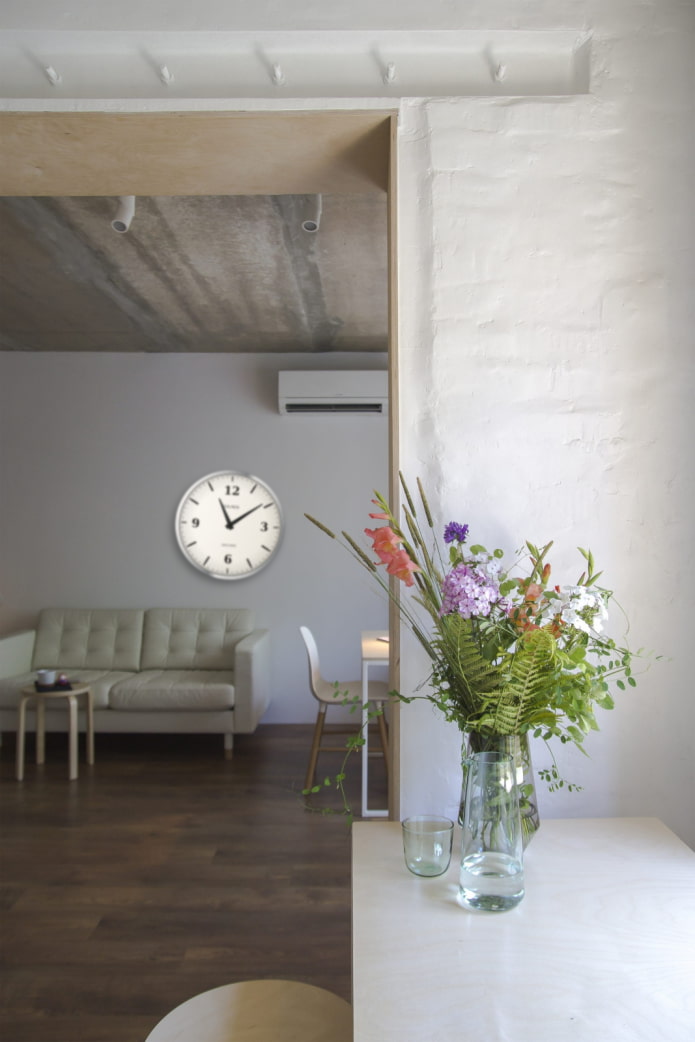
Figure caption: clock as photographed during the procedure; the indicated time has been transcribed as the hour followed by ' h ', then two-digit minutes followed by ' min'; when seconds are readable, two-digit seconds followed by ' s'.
11 h 09 min
